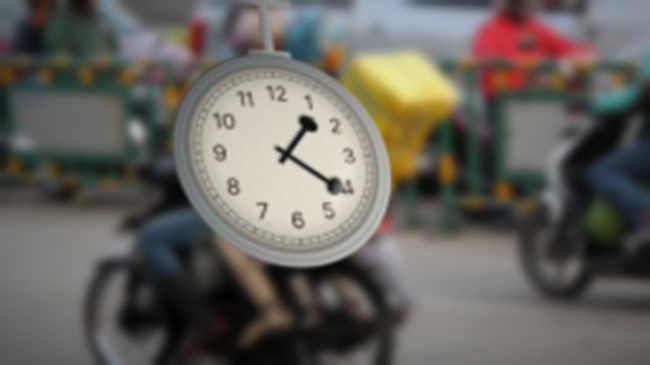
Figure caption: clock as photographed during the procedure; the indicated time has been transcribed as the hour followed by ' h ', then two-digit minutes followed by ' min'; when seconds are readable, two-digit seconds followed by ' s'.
1 h 21 min
